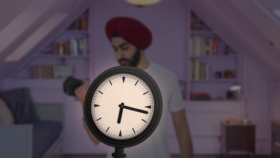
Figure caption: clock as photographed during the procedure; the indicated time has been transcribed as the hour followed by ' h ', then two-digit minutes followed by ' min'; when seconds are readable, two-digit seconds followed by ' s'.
6 h 17 min
